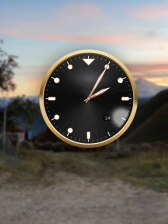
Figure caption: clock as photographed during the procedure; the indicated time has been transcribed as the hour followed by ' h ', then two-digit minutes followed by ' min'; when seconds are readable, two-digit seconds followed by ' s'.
2 h 05 min
